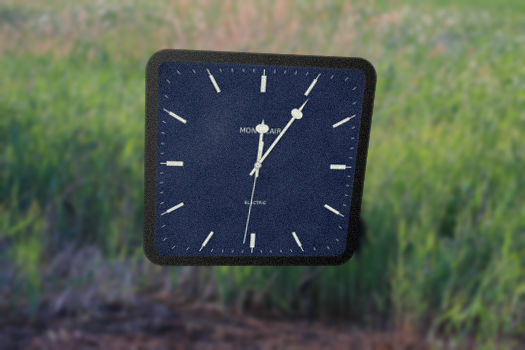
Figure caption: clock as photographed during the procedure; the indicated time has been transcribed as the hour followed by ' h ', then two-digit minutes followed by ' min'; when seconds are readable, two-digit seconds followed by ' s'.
12 h 05 min 31 s
